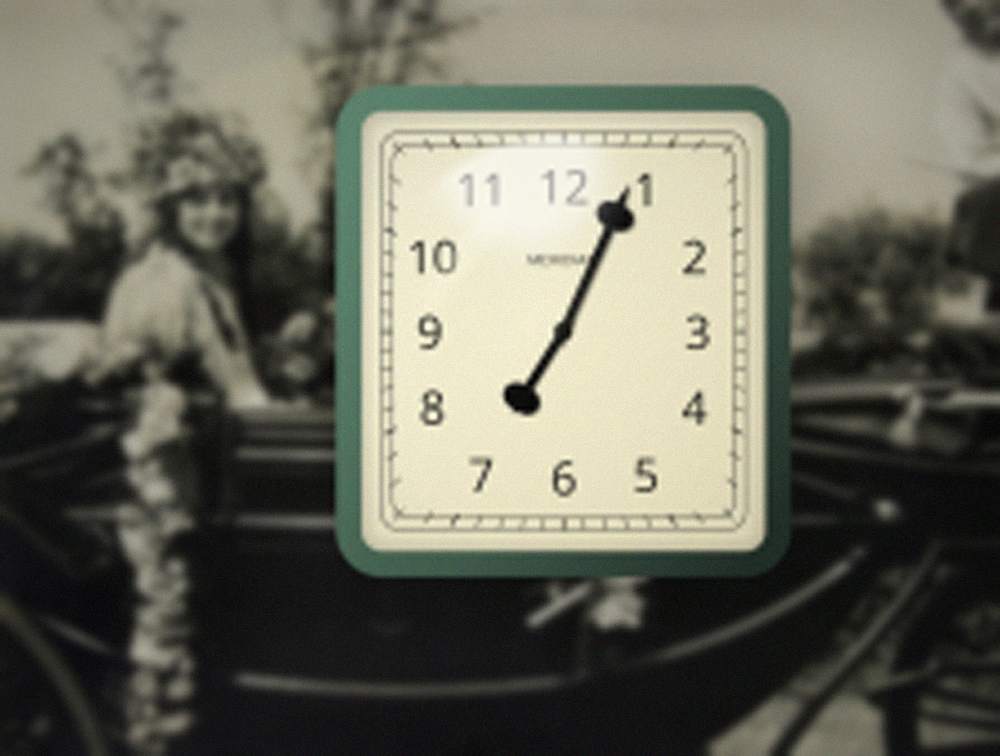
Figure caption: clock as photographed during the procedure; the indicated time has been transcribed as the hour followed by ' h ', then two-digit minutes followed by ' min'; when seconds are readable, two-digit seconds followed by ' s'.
7 h 04 min
